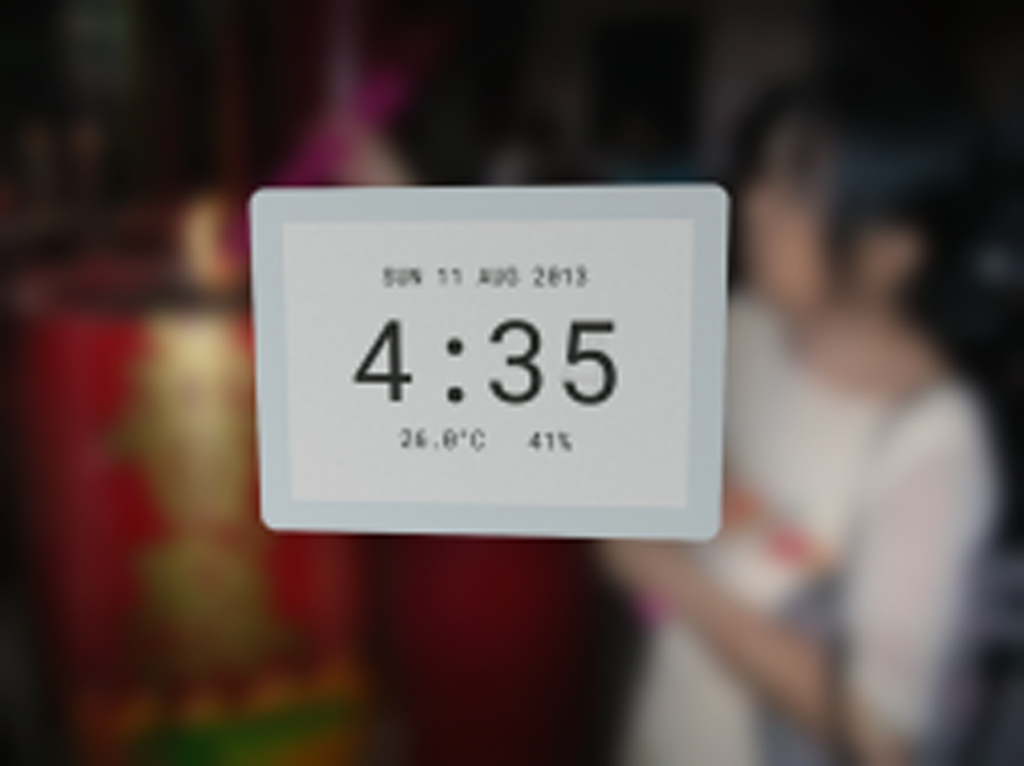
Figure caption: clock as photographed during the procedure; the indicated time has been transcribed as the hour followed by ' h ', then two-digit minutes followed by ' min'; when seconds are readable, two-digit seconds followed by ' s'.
4 h 35 min
